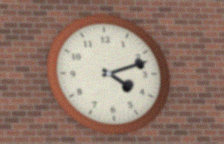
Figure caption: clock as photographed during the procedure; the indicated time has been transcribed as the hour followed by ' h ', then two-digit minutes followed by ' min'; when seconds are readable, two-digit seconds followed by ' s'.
4 h 12 min
